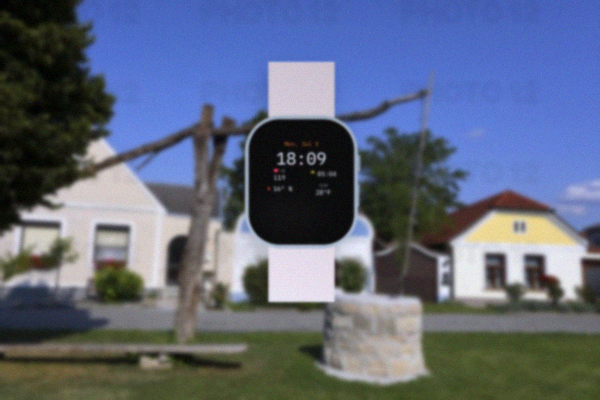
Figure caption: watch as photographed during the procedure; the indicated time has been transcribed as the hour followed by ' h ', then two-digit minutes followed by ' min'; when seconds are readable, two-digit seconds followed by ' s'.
18 h 09 min
